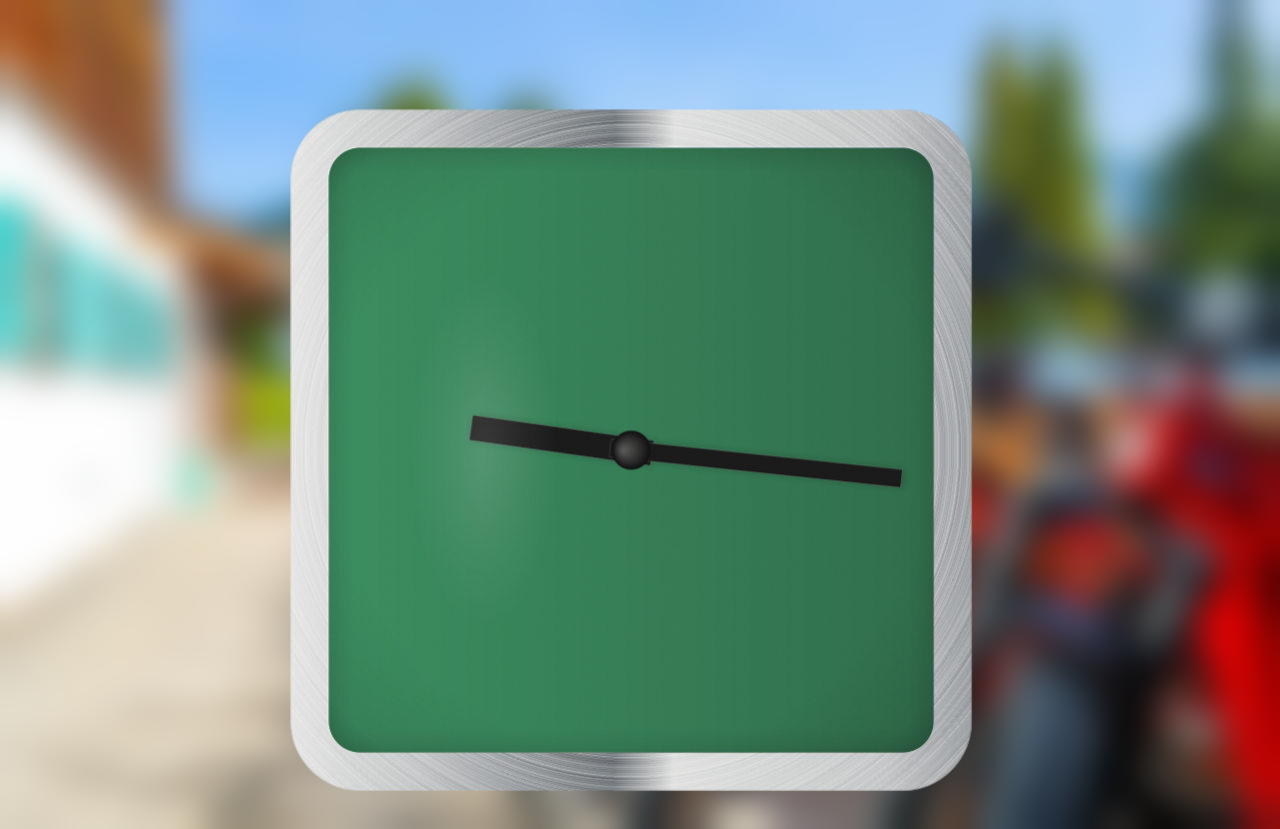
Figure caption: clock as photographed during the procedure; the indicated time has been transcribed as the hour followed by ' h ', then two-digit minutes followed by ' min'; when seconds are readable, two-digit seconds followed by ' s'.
9 h 16 min
